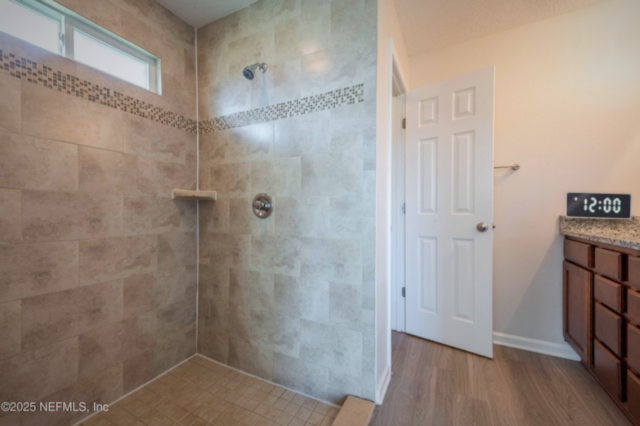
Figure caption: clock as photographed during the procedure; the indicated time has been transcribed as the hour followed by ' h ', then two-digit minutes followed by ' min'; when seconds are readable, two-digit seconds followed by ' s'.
12 h 00 min
